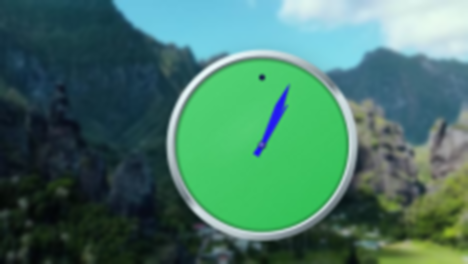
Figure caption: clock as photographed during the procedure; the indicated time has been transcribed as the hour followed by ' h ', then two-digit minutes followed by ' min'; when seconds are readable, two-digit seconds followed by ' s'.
1 h 04 min
